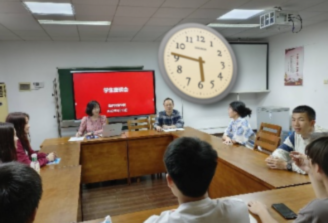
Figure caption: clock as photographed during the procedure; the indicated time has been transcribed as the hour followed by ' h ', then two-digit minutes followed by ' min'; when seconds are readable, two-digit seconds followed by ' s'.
5 h 46 min
